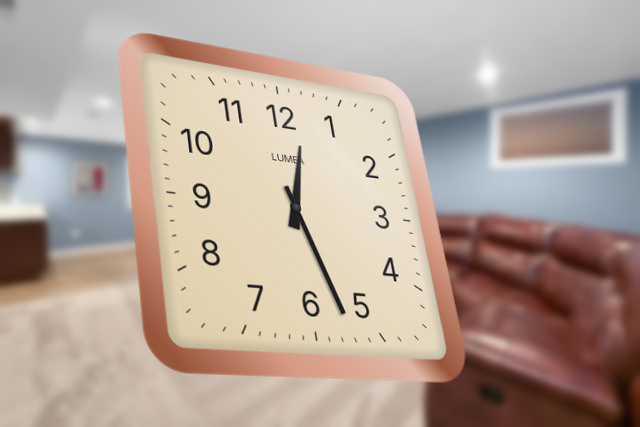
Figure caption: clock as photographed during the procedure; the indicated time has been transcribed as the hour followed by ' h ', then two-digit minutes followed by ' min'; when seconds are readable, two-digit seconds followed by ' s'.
12 h 27 min
